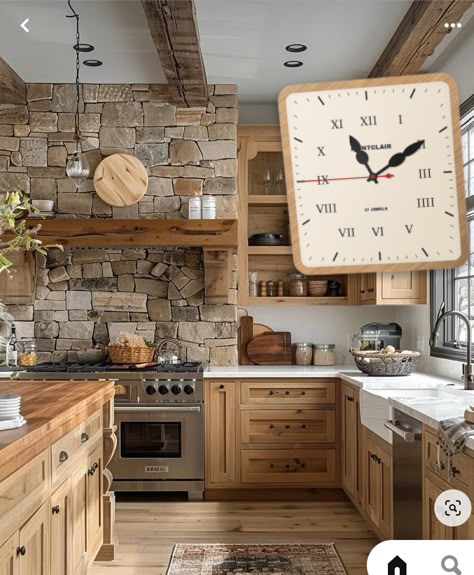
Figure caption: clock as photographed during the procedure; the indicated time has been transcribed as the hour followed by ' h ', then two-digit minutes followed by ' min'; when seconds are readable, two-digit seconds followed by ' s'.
11 h 09 min 45 s
